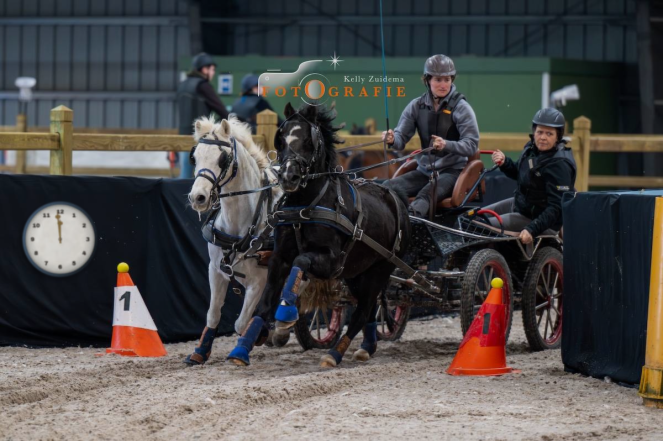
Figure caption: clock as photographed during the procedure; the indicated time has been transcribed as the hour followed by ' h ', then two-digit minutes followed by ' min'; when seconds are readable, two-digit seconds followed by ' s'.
11 h 59 min
